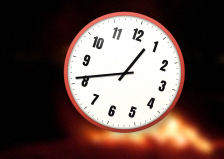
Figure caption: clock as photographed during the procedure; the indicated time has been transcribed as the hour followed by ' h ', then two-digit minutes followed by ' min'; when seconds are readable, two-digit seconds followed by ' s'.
12 h 41 min
